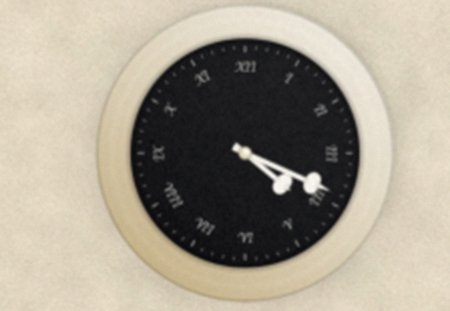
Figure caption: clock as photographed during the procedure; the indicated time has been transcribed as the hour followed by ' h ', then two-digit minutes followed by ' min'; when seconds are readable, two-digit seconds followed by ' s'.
4 h 19 min
